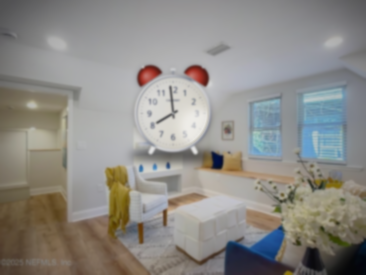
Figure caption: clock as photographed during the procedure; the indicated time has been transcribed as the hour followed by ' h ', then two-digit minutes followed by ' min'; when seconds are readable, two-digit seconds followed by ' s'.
7 h 59 min
